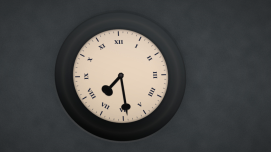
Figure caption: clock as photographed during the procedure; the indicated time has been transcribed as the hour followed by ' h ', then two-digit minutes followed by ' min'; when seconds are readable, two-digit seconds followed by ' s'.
7 h 29 min
